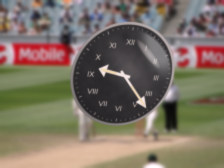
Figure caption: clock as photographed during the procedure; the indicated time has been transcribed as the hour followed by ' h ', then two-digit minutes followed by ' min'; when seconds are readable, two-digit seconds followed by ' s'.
9 h 23 min
